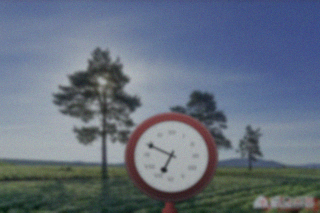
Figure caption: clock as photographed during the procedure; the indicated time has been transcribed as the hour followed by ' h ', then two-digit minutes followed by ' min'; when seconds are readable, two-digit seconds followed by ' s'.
6 h 49 min
